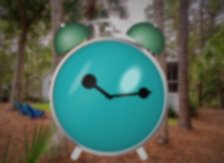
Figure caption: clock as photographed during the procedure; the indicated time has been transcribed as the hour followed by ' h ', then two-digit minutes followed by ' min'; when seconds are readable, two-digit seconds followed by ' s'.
10 h 14 min
